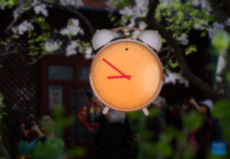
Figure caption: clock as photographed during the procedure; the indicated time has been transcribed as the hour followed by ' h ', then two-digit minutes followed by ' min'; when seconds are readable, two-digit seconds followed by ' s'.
8 h 51 min
